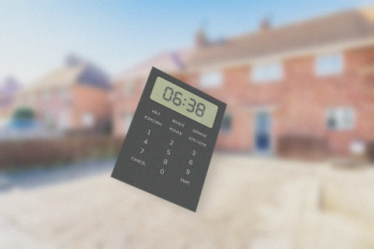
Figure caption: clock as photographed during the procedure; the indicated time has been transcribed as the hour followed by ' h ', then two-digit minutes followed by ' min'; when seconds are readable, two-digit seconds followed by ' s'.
6 h 38 min
